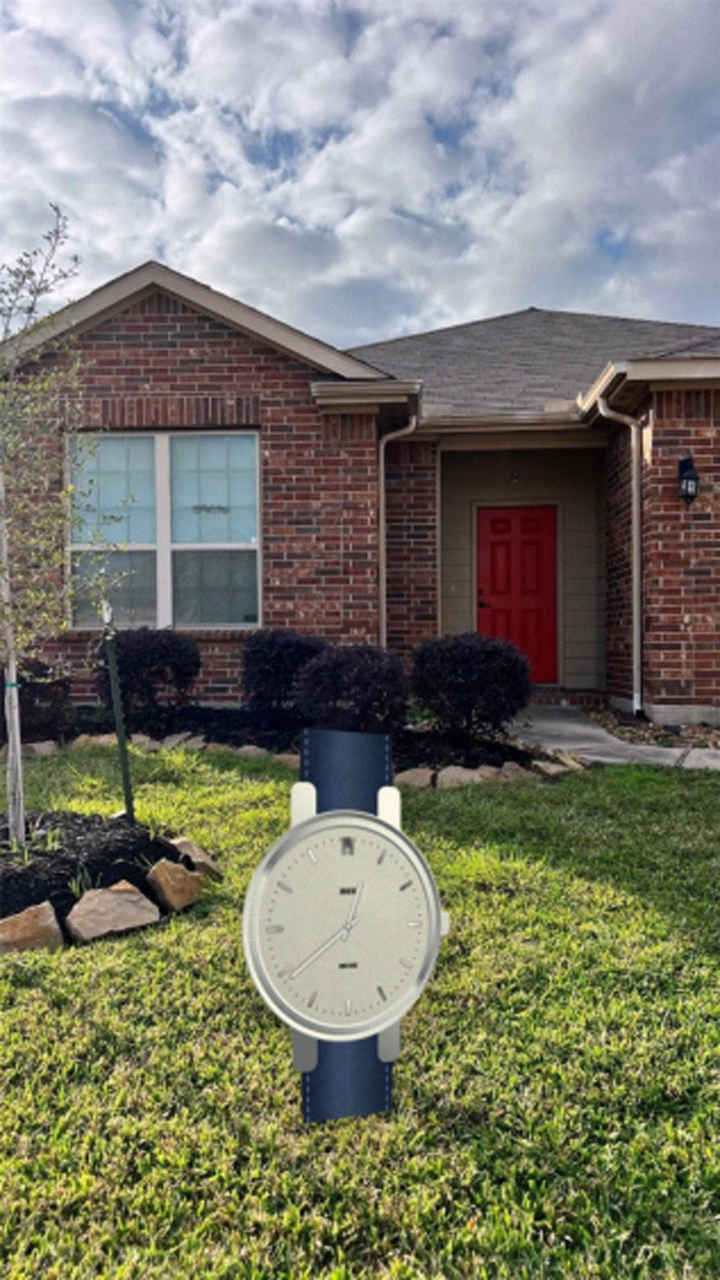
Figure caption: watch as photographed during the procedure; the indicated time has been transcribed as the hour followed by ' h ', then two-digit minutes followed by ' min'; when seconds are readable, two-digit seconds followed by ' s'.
12 h 39 min
